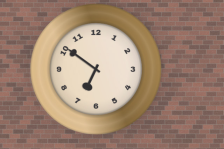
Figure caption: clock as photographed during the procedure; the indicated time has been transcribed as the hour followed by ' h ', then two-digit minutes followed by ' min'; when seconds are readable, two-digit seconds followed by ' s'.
6 h 51 min
